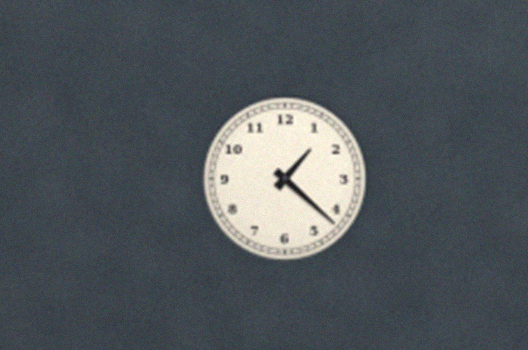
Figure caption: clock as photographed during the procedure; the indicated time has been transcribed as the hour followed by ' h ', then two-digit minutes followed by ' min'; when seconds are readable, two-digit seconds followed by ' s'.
1 h 22 min
